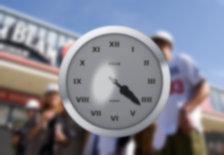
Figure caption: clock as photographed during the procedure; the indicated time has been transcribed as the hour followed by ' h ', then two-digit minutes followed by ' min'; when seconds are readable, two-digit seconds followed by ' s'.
4 h 22 min
